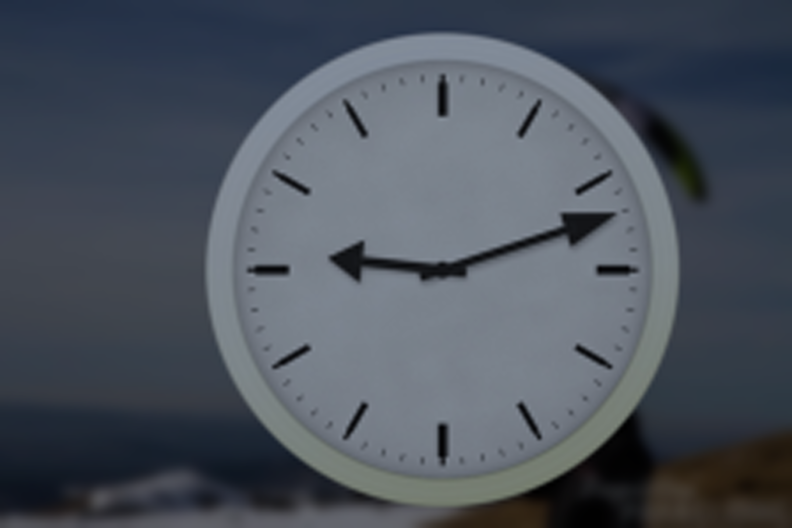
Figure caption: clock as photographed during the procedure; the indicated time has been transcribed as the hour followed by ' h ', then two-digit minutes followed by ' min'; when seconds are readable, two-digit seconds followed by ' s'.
9 h 12 min
